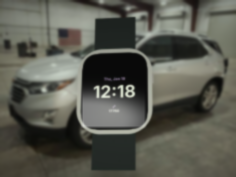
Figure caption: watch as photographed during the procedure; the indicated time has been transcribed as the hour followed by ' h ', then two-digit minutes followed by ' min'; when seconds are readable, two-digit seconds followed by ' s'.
12 h 18 min
